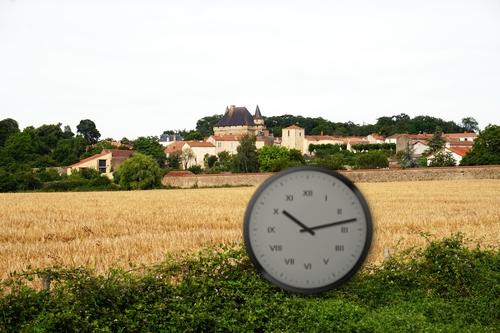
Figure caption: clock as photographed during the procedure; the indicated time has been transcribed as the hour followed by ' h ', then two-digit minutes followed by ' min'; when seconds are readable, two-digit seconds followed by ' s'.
10 h 13 min
